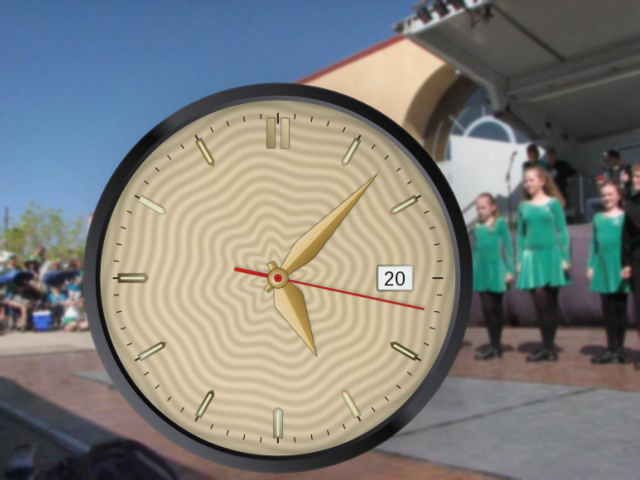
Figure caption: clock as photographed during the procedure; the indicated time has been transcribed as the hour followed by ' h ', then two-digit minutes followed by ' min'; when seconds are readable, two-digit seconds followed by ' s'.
5 h 07 min 17 s
